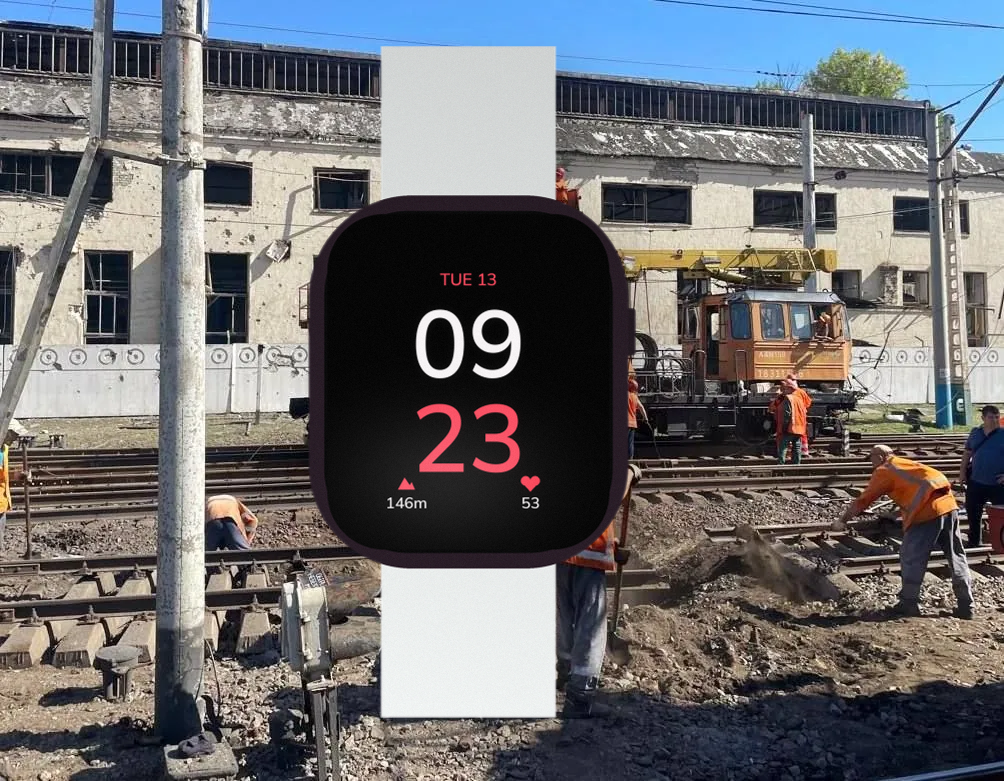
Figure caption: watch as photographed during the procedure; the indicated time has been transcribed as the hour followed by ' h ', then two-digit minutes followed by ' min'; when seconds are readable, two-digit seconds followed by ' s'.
9 h 23 min
